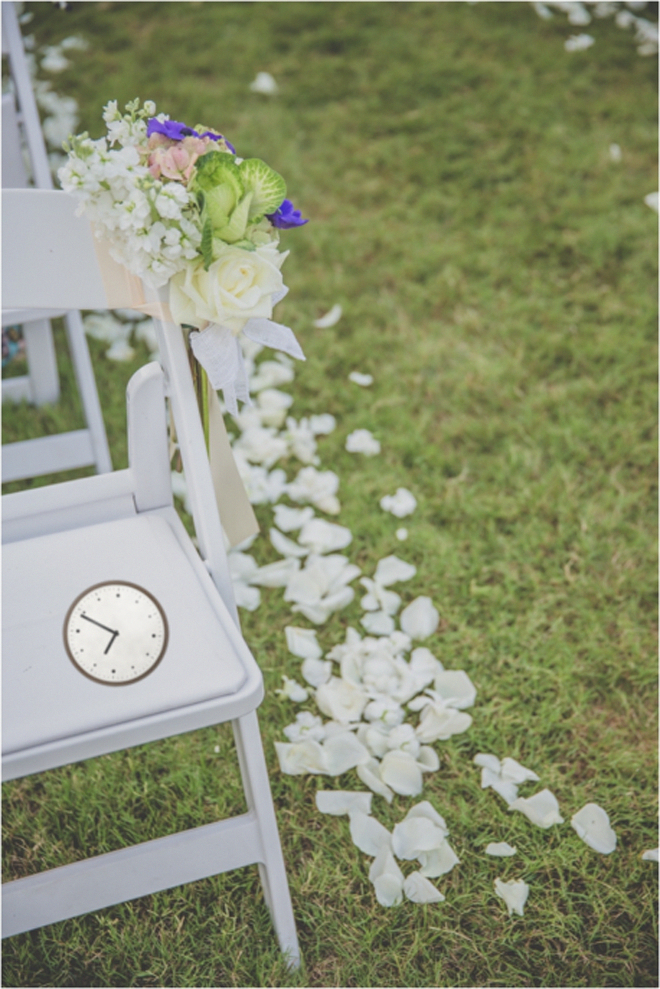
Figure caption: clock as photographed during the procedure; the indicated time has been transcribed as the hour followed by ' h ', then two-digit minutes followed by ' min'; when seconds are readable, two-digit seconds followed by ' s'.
6 h 49 min
